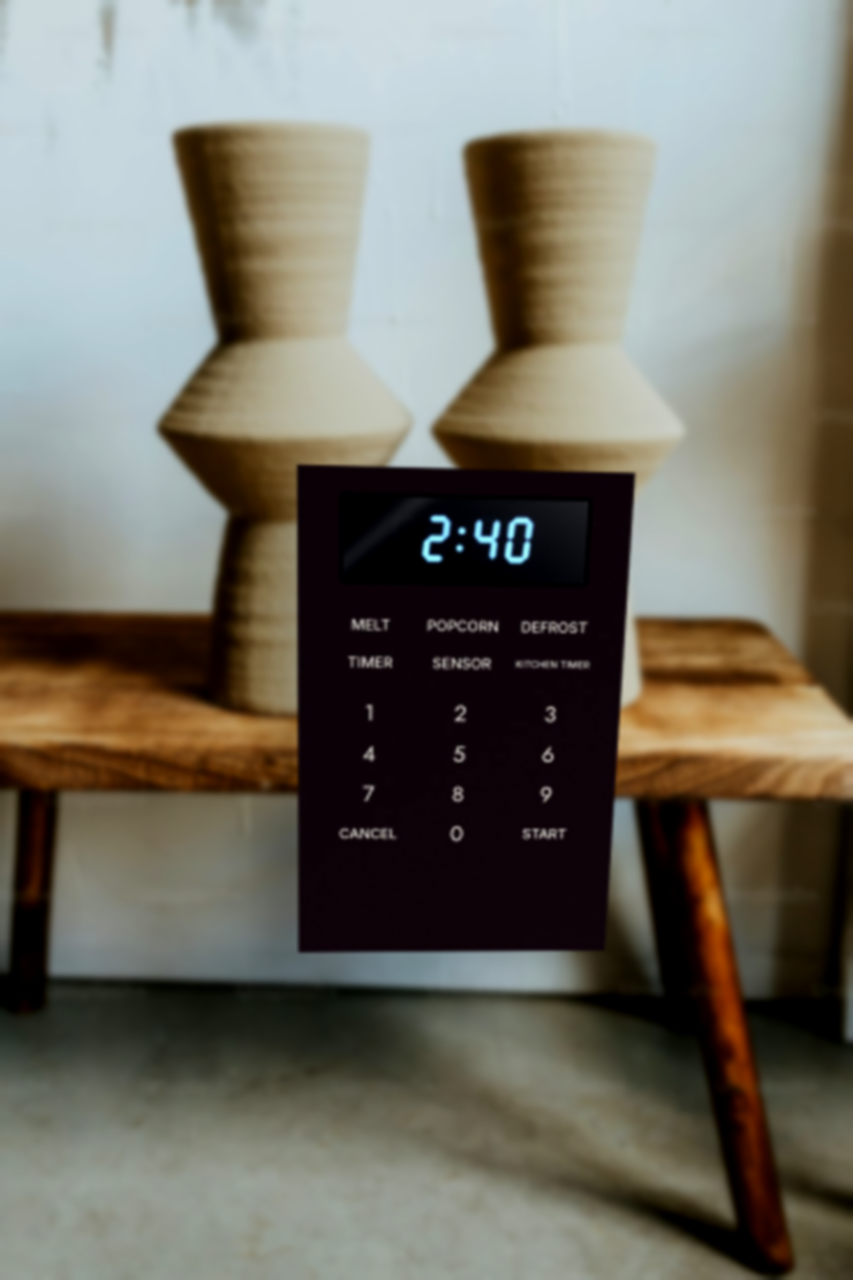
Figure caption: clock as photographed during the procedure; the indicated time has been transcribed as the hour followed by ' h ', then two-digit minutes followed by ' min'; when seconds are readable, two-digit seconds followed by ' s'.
2 h 40 min
